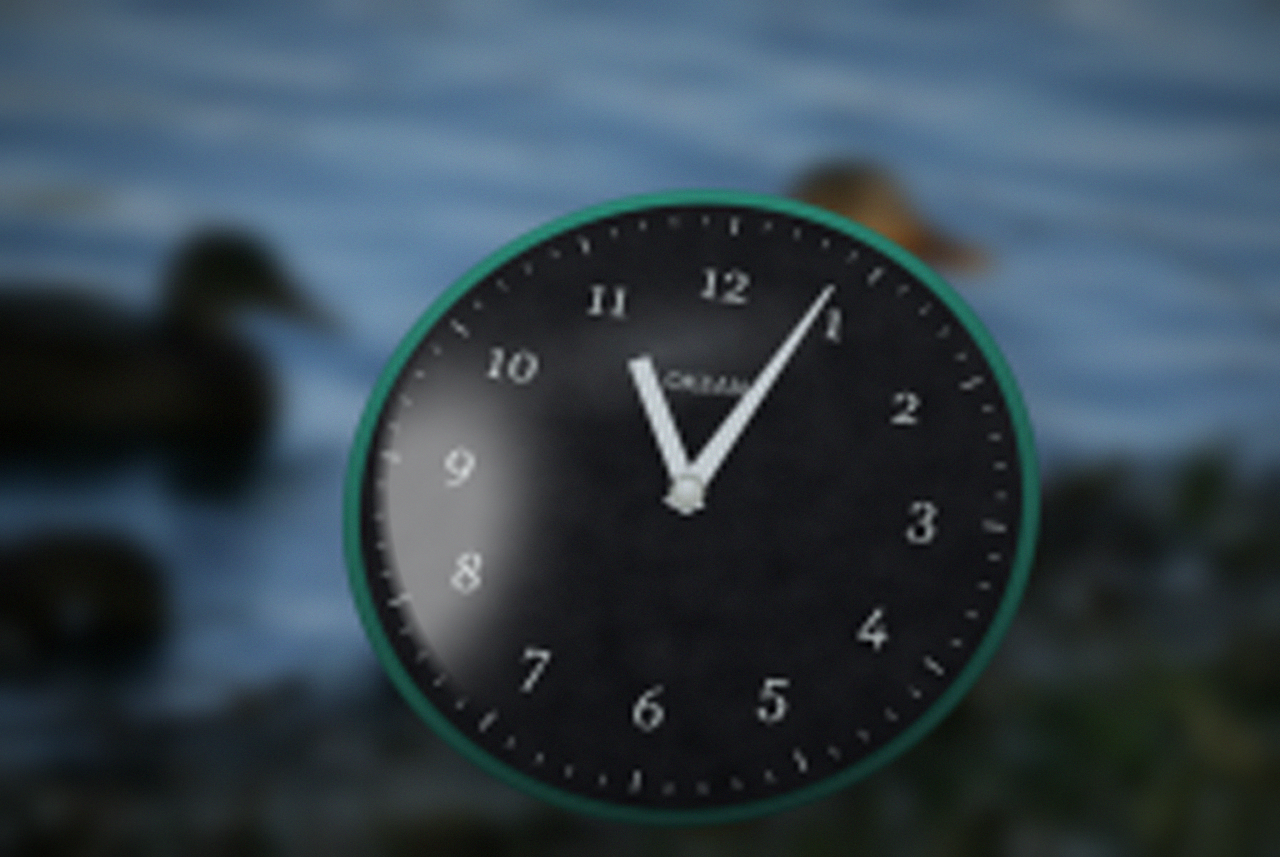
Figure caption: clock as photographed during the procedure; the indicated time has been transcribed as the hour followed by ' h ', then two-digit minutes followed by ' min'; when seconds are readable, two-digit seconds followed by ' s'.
11 h 04 min
